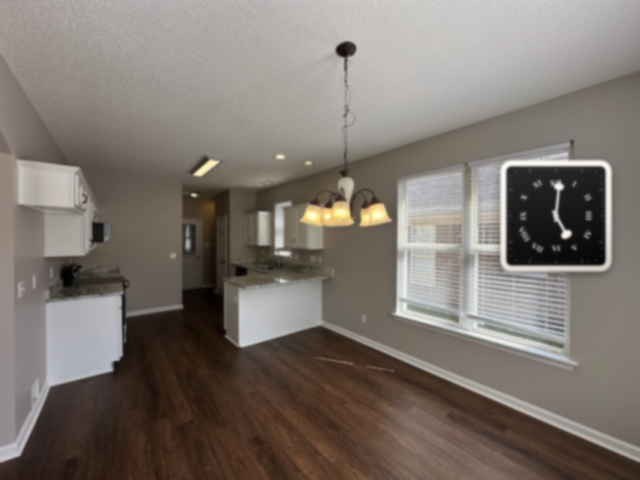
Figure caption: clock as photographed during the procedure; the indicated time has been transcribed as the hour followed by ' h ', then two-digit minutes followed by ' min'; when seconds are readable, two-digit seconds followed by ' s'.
5 h 01 min
